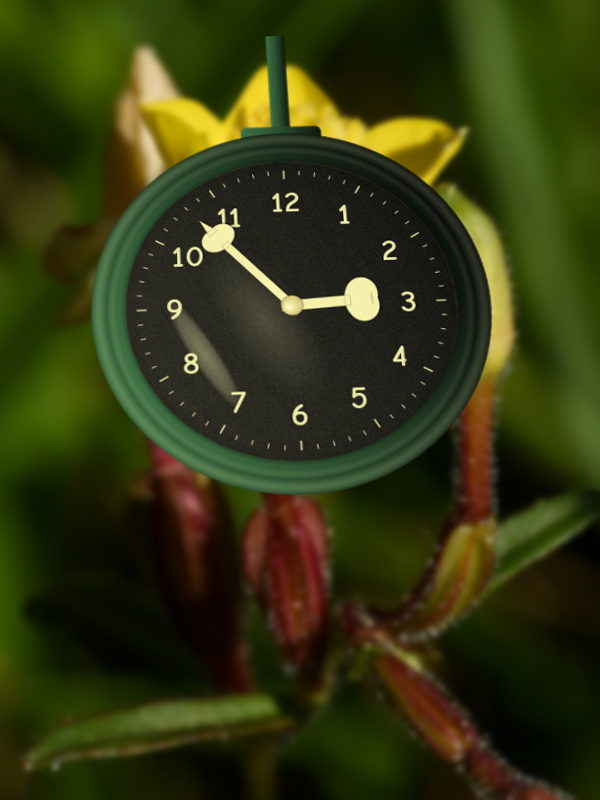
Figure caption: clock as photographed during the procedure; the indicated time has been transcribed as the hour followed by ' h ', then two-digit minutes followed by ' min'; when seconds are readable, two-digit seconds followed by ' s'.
2 h 53 min
